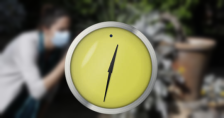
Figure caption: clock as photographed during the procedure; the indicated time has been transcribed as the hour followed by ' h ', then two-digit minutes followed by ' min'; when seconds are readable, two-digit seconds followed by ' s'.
12 h 32 min
